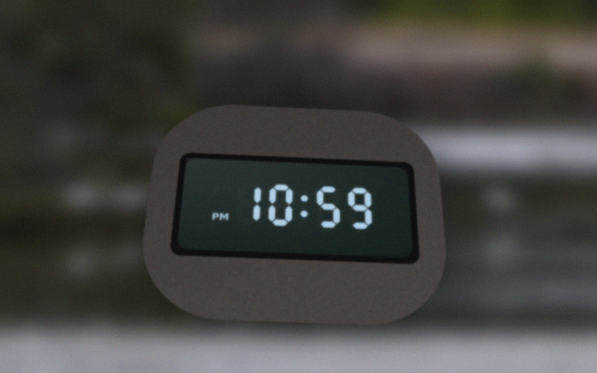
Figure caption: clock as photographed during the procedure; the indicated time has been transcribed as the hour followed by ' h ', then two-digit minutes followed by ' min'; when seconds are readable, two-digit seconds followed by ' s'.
10 h 59 min
